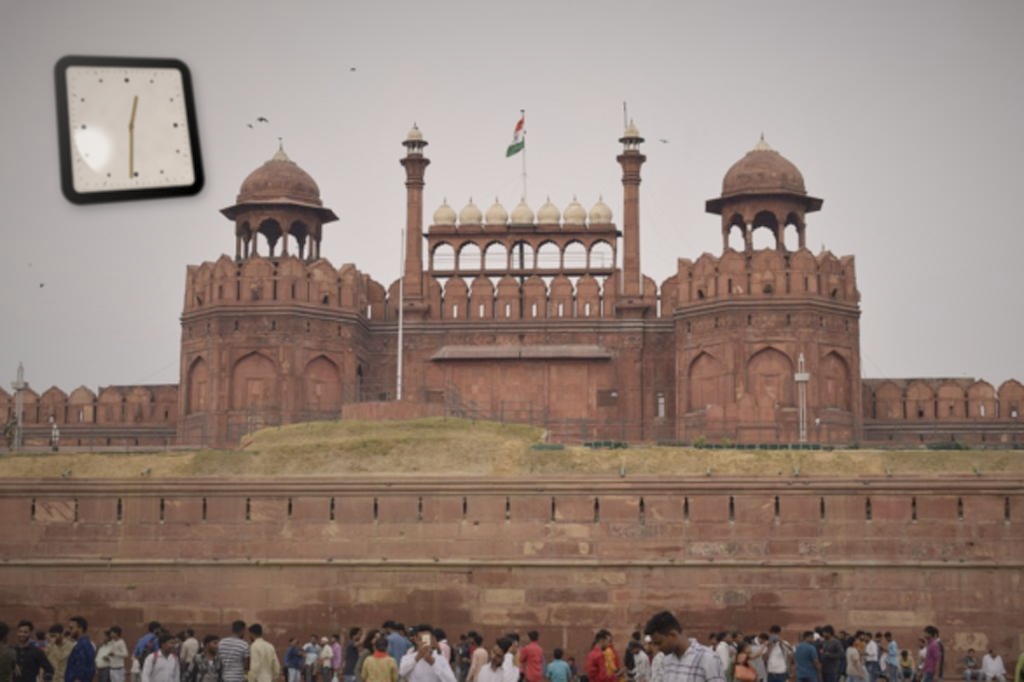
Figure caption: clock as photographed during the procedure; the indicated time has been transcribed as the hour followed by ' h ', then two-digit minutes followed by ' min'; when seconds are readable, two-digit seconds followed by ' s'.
12 h 31 min
